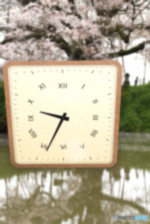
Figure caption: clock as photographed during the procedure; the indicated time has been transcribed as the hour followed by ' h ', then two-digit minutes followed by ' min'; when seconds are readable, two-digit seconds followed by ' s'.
9 h 34 min
